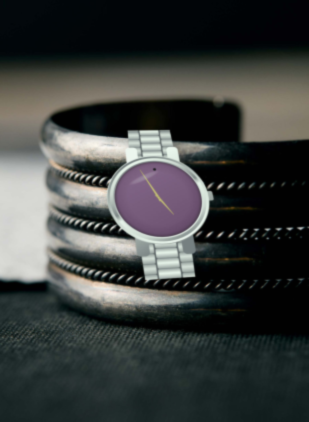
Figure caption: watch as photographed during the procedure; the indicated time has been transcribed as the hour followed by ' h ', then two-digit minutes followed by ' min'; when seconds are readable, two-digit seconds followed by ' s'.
4 h 56 min
